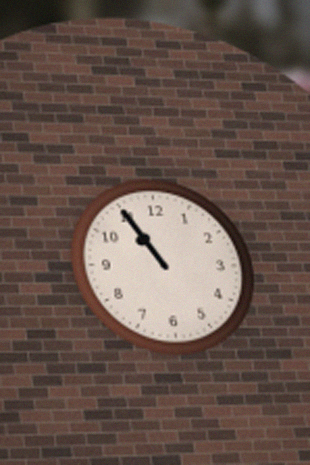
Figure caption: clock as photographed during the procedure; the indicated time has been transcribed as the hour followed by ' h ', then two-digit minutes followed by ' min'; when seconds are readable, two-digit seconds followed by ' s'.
10 h 55 min
